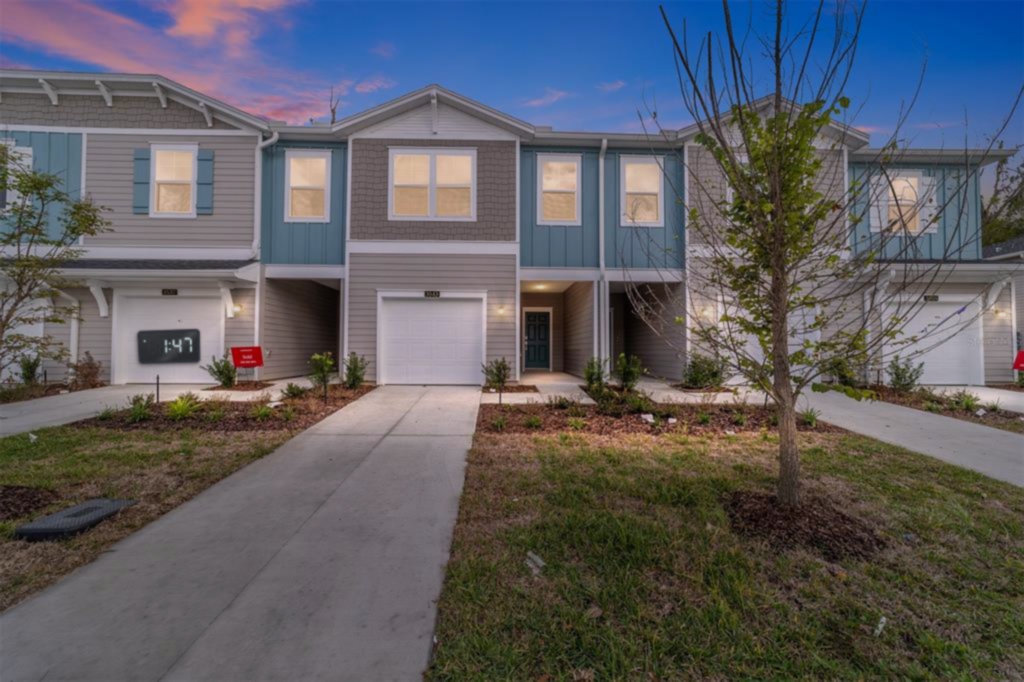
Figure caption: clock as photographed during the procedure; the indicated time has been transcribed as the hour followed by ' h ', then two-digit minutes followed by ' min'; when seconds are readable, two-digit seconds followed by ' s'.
1 h 47 min
